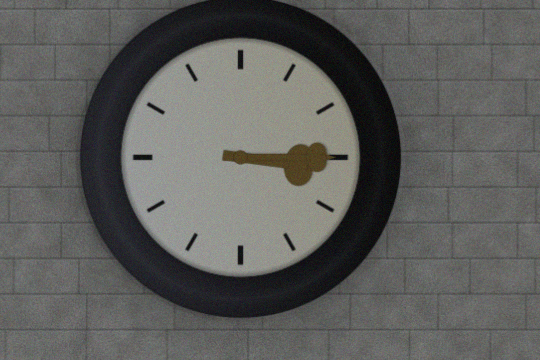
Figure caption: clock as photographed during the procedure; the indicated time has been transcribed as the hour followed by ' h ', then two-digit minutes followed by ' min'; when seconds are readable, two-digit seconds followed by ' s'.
3 h 15 min
